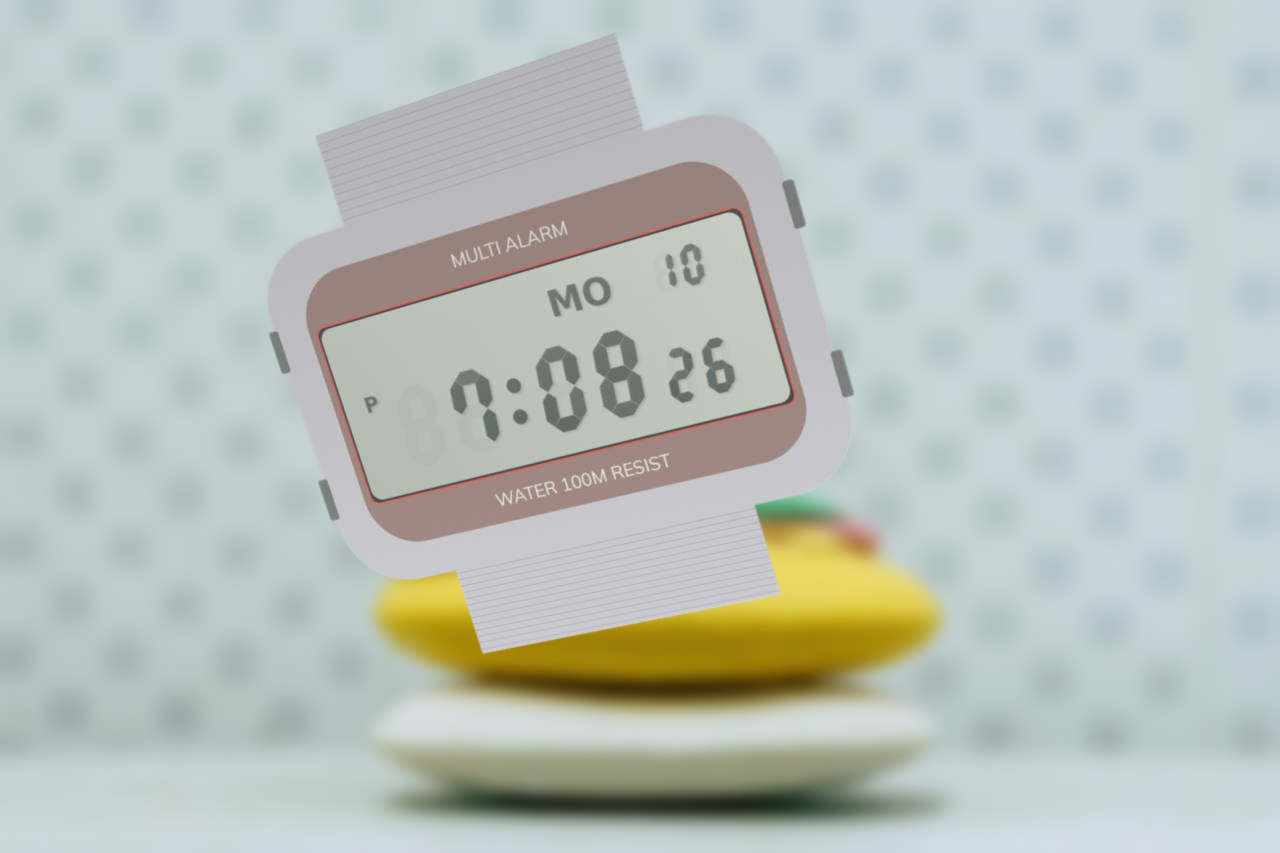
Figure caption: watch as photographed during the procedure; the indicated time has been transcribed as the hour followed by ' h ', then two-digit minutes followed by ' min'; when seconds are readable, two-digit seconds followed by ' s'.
7 h 08 min 26 s
